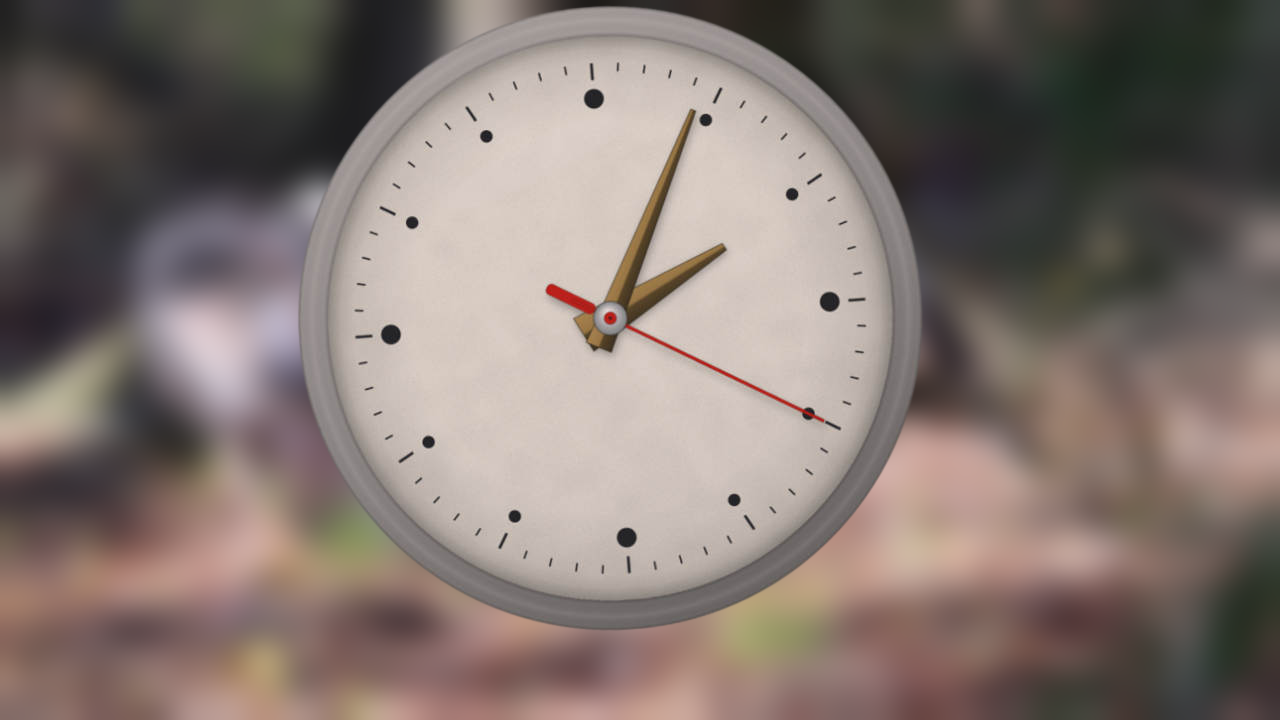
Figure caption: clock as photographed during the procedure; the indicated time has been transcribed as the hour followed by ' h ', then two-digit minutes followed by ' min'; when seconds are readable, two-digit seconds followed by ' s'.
2 h 04 min 20 s
